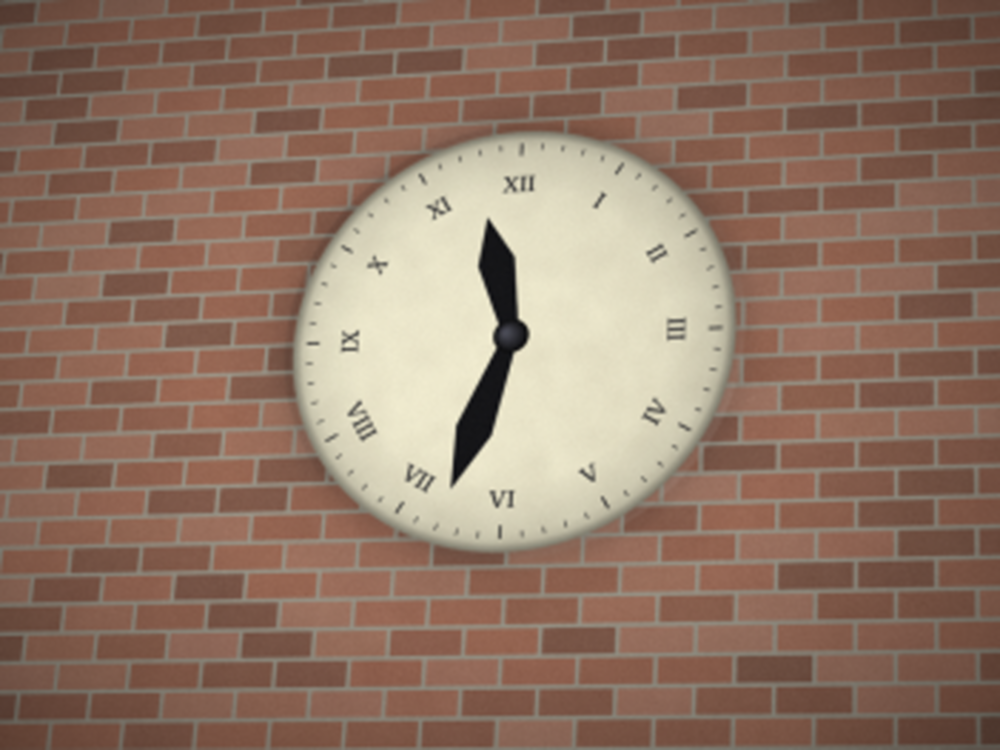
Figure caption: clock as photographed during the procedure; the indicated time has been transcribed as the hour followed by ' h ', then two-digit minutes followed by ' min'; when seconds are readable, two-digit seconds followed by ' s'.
11 h 33 min
